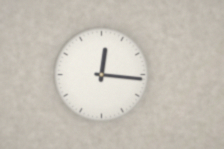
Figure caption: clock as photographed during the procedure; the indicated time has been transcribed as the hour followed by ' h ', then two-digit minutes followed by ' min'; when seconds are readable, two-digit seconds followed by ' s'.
12 h 16 min
